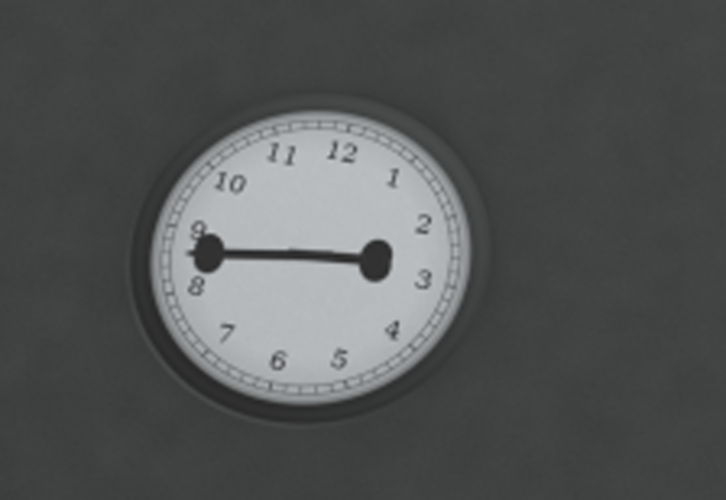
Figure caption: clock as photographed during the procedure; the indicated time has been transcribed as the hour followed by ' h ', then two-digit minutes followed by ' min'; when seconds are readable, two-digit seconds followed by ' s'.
2 h 43 min
